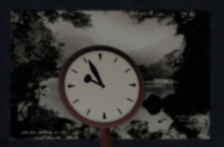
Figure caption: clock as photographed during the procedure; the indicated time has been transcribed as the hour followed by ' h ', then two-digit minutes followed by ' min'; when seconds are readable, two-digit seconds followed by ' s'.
9 h 56 min
